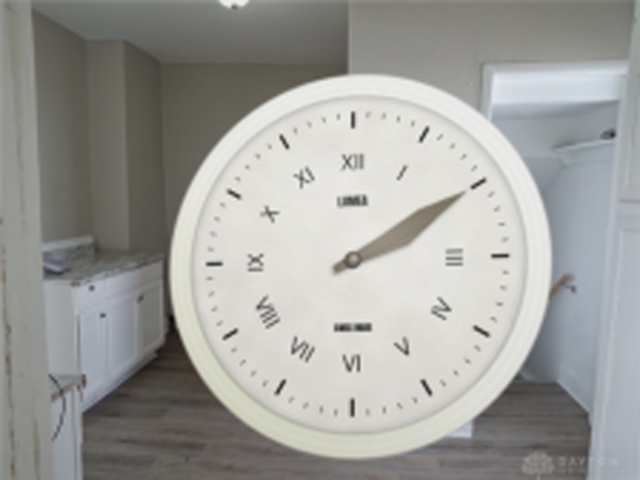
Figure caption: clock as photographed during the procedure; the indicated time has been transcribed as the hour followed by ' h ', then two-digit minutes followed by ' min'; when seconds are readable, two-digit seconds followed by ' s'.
2 h 10 min
